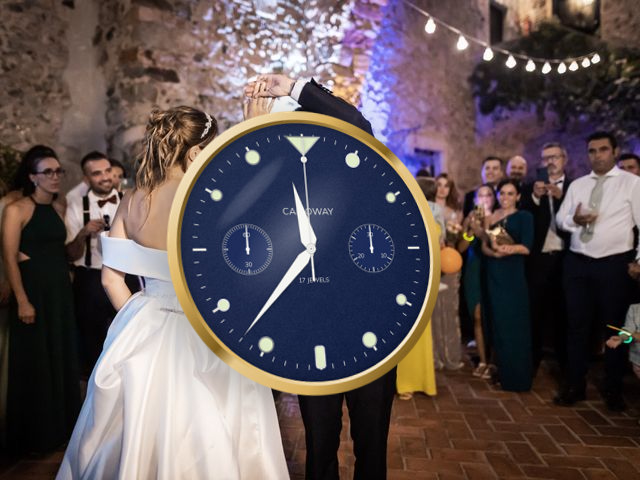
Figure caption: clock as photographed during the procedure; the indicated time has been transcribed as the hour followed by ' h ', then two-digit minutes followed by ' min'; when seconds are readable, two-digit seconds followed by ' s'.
11 h 37 min
